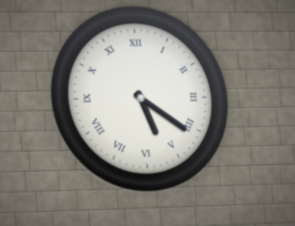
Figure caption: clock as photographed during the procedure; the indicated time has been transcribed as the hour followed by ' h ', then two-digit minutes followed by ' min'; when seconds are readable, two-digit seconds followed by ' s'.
5 h 21 min
